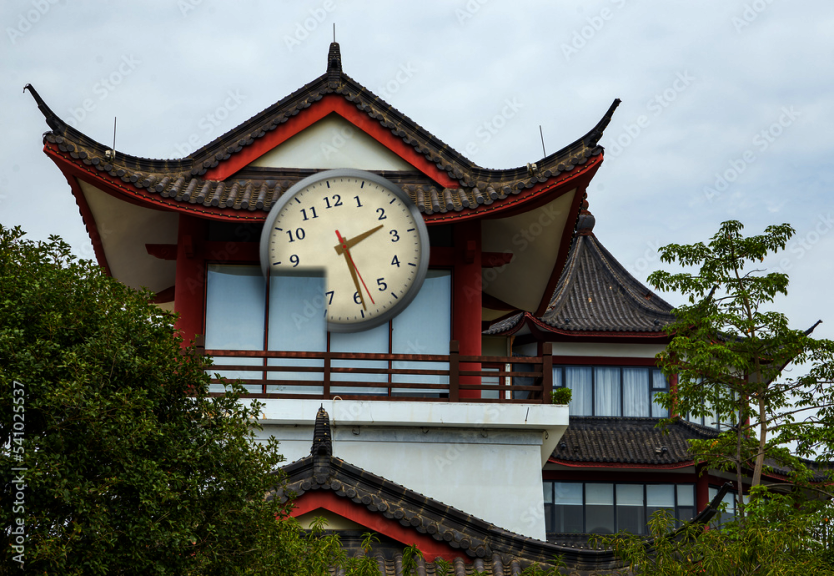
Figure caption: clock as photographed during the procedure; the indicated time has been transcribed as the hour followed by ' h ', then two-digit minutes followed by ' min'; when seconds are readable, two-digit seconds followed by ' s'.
2 h 29 min 28 s
